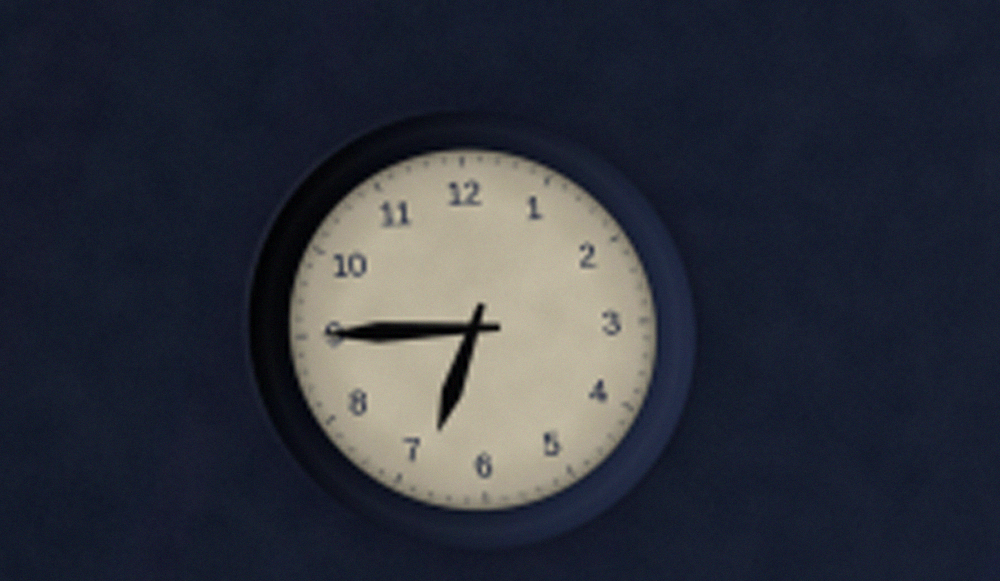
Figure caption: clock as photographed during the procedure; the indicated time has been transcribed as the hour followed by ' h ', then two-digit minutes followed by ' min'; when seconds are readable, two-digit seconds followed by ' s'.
6 h 45 min
